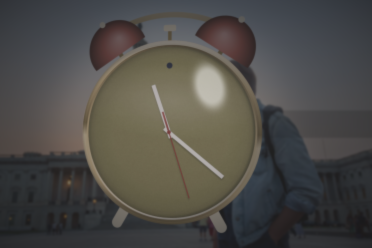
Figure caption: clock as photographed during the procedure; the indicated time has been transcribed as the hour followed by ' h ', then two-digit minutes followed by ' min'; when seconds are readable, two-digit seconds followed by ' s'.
11 h 21 min 27 s
